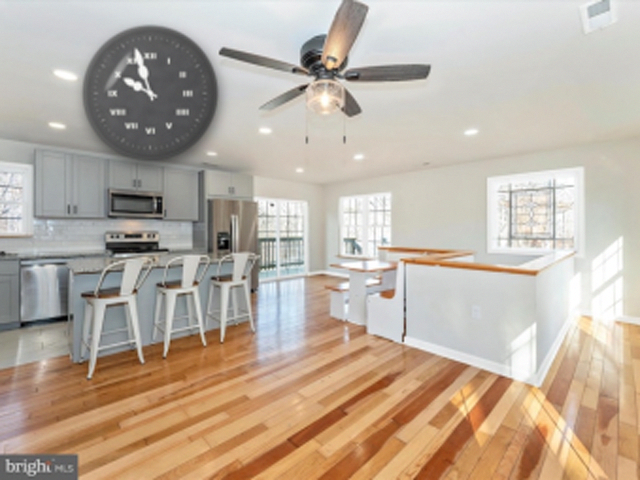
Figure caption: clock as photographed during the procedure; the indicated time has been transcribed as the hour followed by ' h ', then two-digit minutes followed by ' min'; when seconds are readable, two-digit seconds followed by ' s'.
9 h 57 min
